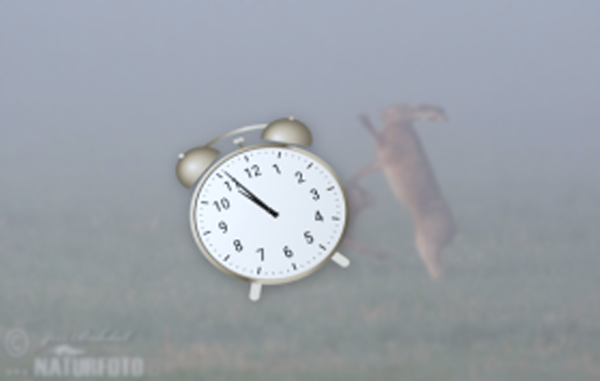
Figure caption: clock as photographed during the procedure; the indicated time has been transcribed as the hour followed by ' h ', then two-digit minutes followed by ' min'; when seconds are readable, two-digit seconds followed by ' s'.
10 h 56 min
